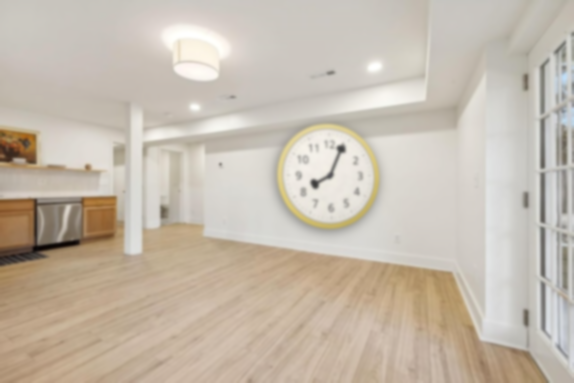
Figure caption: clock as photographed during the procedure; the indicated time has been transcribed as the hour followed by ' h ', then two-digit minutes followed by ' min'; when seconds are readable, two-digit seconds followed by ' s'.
8 h 04 min
